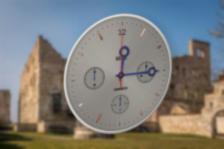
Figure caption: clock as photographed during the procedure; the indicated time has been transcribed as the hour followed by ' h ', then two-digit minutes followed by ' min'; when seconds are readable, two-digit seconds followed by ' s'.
12 h 15 min
